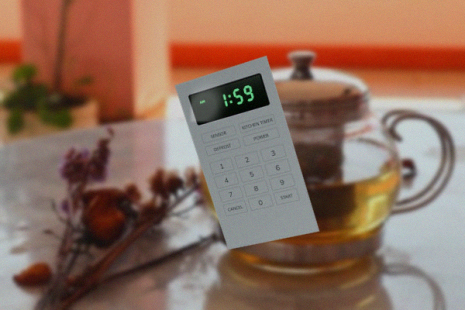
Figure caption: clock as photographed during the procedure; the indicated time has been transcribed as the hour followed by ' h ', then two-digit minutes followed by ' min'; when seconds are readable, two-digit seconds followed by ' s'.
1 h 59 min
